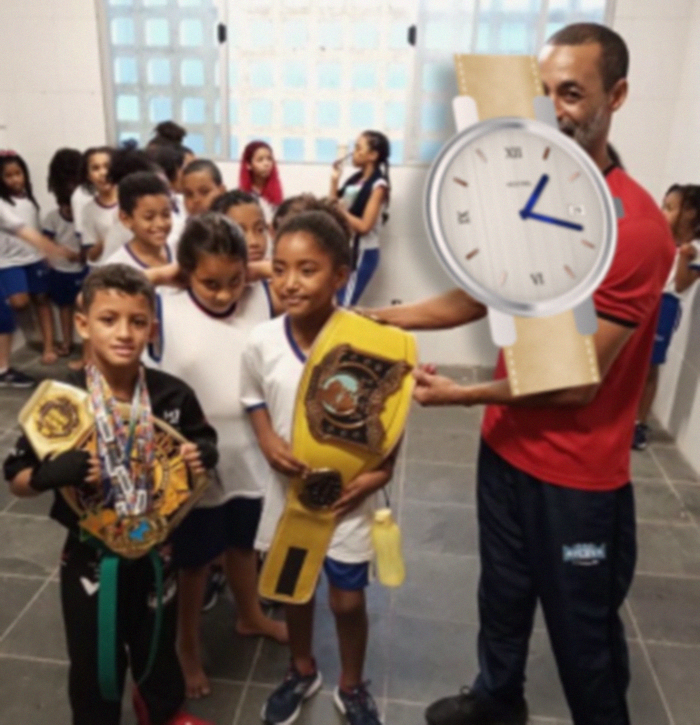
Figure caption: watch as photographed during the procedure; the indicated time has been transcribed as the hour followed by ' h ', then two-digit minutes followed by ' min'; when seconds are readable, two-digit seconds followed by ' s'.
1 h 18 min
